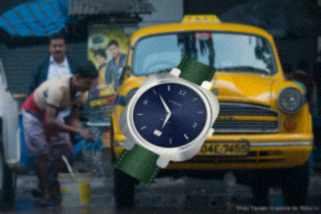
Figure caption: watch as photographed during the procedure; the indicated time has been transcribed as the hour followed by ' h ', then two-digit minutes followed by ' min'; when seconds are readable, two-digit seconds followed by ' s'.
5 h 51 min
